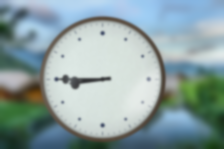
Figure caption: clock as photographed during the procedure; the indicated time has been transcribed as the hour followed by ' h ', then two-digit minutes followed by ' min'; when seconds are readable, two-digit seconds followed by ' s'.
8 h 45 min
